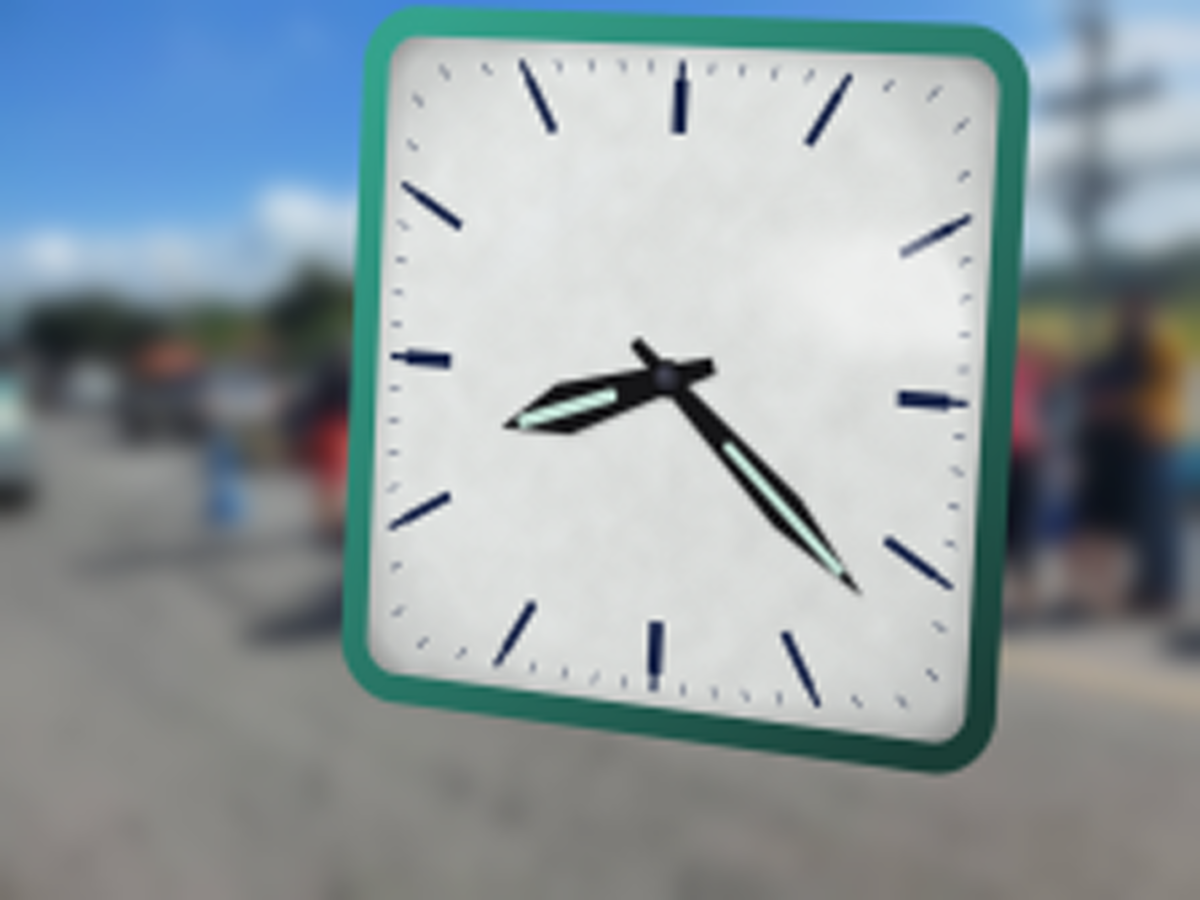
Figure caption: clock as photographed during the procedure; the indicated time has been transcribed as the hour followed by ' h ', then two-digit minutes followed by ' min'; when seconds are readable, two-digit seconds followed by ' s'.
8 h 22 min
